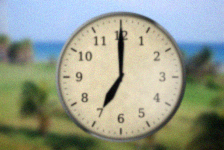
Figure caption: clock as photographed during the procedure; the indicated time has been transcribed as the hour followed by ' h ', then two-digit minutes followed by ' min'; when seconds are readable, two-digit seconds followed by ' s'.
7 h 00 min
